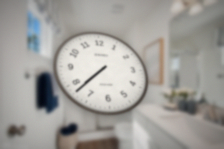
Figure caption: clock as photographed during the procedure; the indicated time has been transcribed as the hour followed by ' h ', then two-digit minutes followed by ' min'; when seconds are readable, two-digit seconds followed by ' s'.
7 h 38 min
